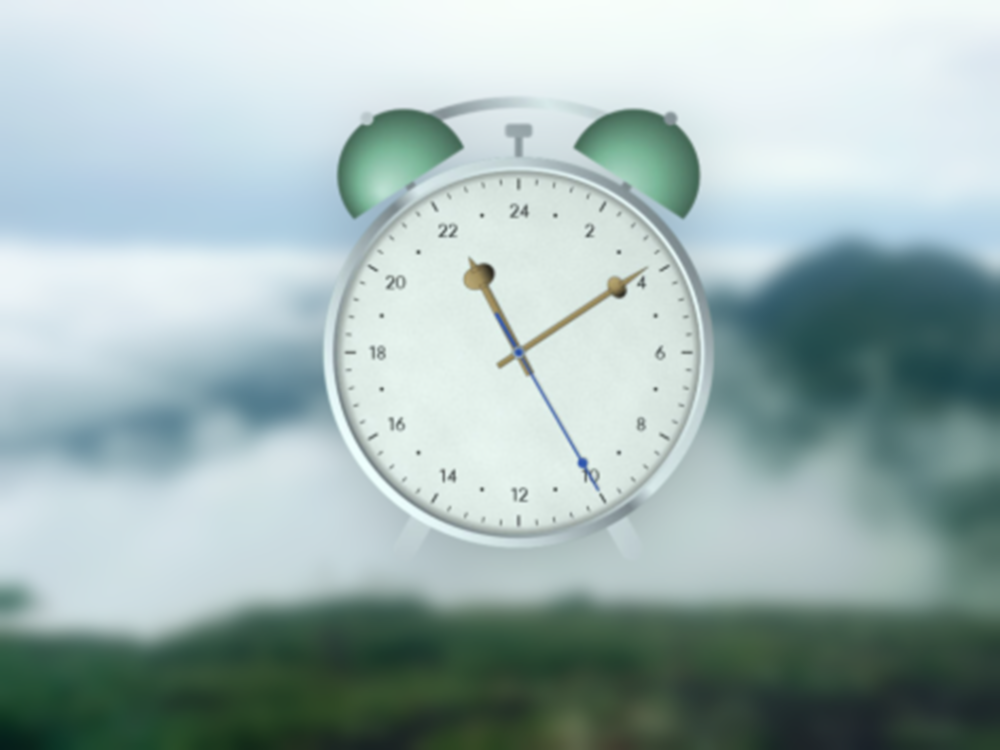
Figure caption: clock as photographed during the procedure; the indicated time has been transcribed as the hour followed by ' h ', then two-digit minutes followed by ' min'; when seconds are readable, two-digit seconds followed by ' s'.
22 h 09 min 25 s
